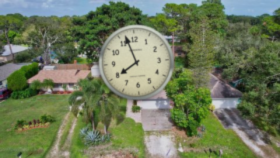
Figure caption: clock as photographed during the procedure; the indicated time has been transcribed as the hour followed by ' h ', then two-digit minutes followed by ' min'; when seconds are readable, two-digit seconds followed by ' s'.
7 h 57 min
